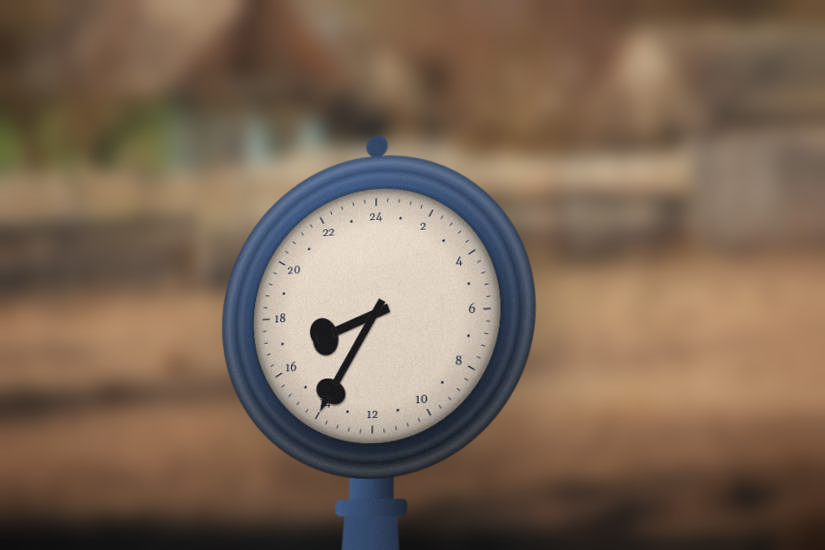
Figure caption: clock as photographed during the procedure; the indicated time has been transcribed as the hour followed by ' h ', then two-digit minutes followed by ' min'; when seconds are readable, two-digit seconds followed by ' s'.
16 h 35 min
